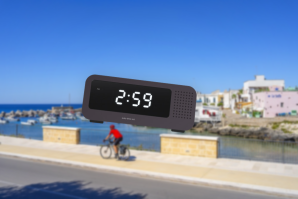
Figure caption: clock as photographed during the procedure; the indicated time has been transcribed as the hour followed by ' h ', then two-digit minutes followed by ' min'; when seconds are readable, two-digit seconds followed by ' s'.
2 h 59 min
